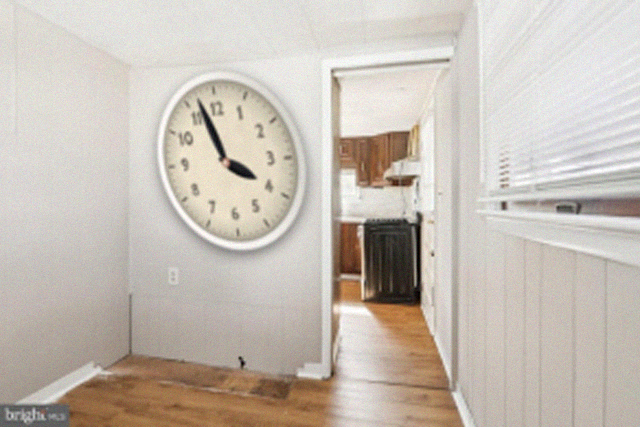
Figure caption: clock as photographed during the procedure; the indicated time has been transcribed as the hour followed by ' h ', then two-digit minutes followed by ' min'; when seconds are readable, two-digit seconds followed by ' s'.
3 h 57 min
